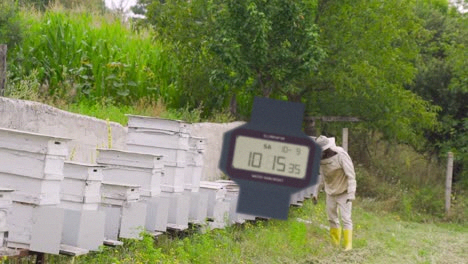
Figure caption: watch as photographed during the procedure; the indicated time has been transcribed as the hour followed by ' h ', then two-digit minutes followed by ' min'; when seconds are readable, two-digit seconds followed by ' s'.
10 h 15 min
